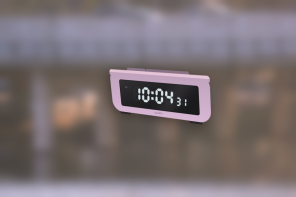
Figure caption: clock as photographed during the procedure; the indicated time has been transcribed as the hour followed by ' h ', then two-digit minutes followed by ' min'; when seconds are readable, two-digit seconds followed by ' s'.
10 h 04 min 31 s
